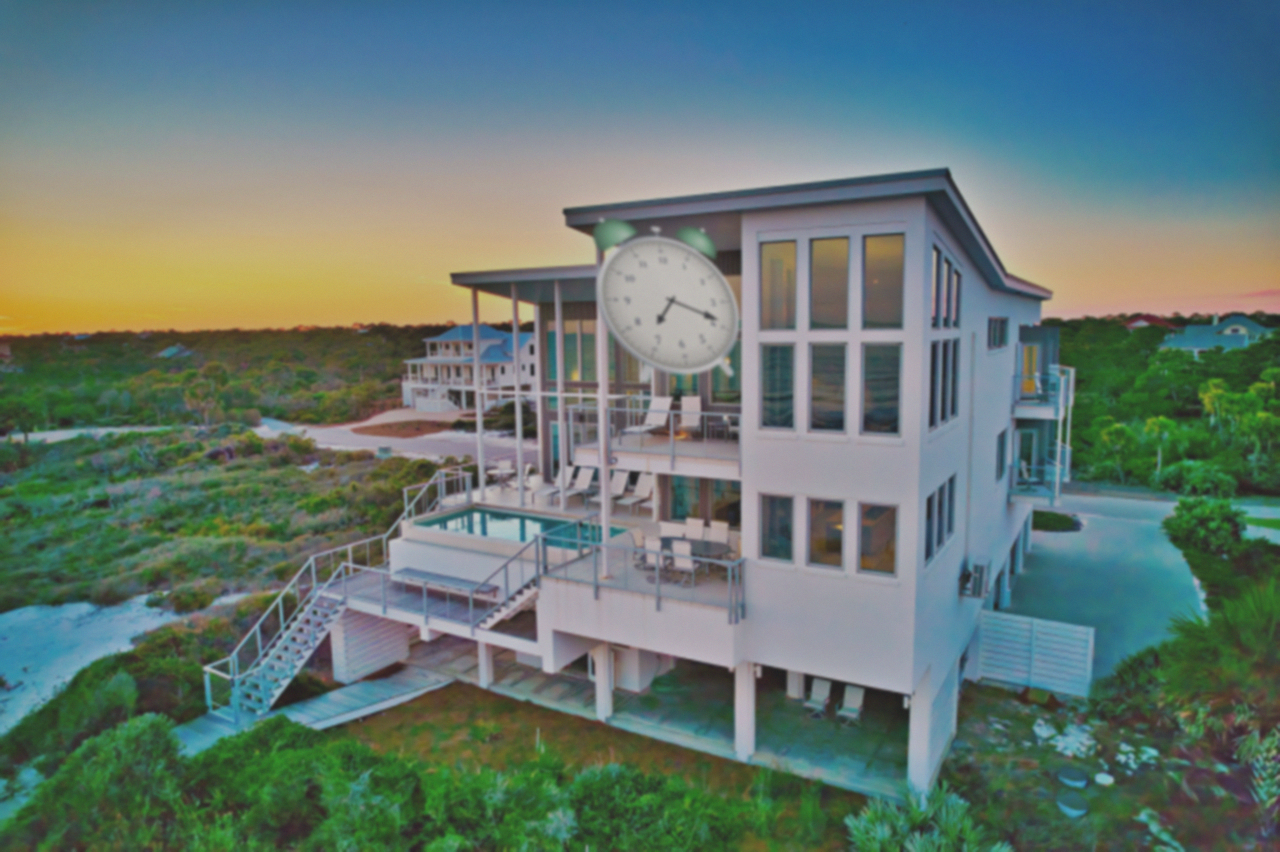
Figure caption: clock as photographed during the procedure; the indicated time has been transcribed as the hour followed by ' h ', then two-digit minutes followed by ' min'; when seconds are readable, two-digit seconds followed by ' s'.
7 h 19 min
